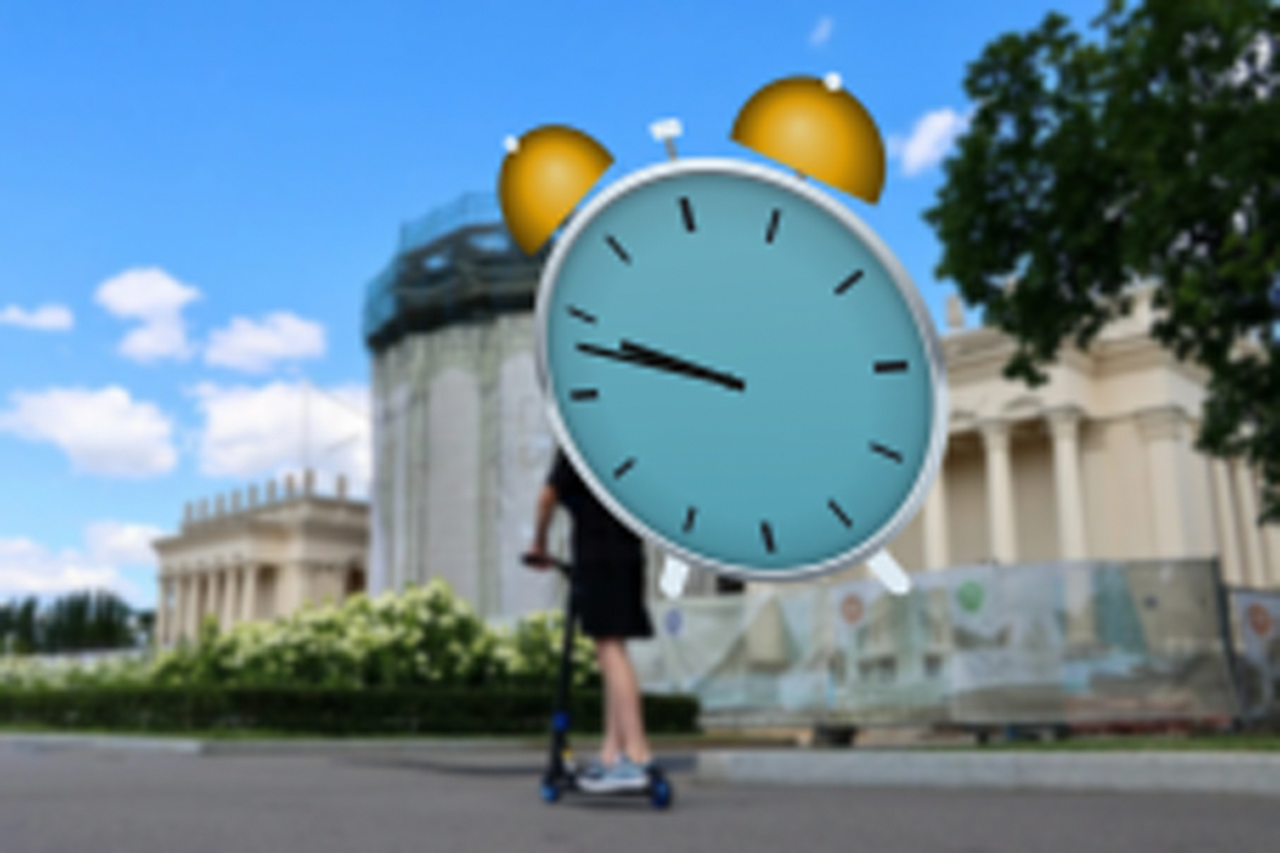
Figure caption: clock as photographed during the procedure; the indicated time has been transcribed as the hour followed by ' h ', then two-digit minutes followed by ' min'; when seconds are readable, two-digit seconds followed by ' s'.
9 h 48 min
